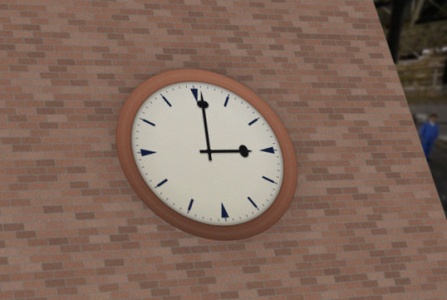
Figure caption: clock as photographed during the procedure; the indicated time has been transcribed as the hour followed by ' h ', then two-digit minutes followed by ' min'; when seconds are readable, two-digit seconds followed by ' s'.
3 h 01 min
